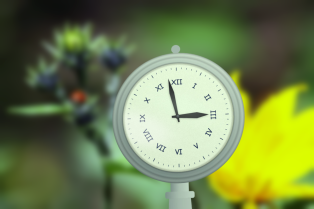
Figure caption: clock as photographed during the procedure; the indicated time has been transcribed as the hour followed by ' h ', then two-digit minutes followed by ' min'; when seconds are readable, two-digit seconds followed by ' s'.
2 h 58 min
